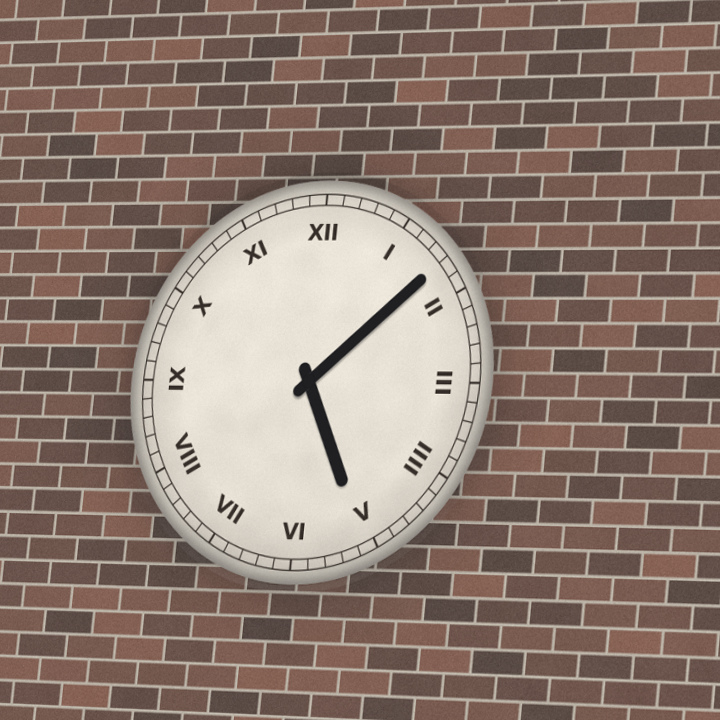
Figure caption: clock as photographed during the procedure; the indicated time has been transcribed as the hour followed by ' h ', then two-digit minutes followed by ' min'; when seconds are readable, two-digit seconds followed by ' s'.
5 h 08 min
